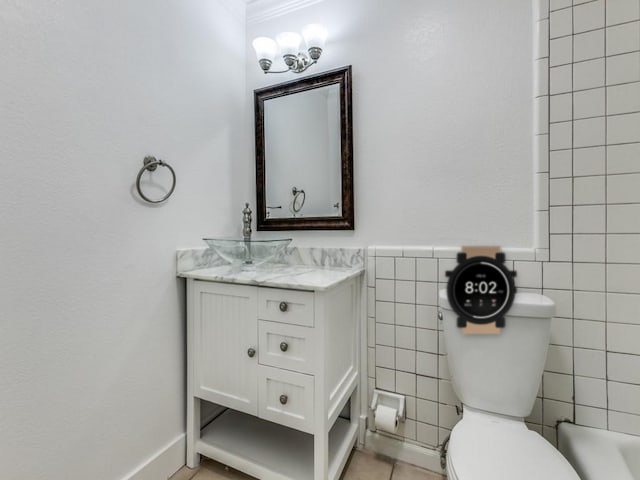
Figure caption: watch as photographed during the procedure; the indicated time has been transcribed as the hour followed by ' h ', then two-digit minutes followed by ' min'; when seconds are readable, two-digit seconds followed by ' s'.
8 h 02 min
